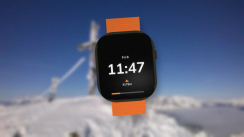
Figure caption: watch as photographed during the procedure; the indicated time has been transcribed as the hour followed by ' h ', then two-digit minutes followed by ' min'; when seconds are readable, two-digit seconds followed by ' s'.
11 h 47 min
